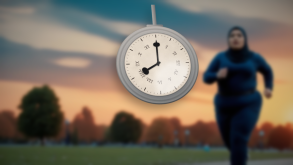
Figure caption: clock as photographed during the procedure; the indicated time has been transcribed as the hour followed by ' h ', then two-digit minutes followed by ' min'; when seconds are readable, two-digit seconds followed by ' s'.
8 h 00 min
